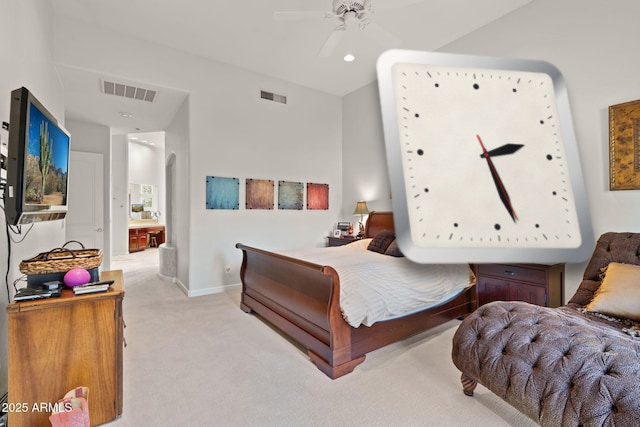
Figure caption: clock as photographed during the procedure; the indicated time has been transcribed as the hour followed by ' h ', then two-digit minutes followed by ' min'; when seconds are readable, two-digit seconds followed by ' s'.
2 h 27 min 27 s
